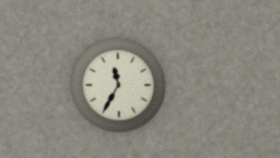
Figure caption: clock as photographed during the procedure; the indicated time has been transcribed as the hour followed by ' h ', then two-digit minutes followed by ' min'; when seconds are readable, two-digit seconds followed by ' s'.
11 h 35 min
